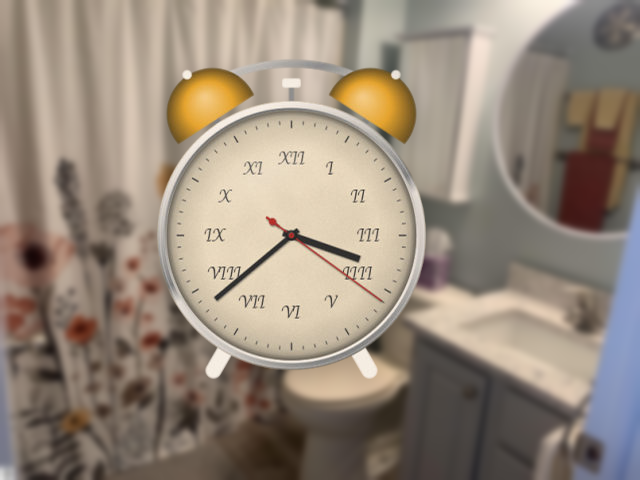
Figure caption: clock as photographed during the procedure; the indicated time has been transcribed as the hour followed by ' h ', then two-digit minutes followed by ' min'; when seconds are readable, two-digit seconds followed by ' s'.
3 h 38 min 21 s
